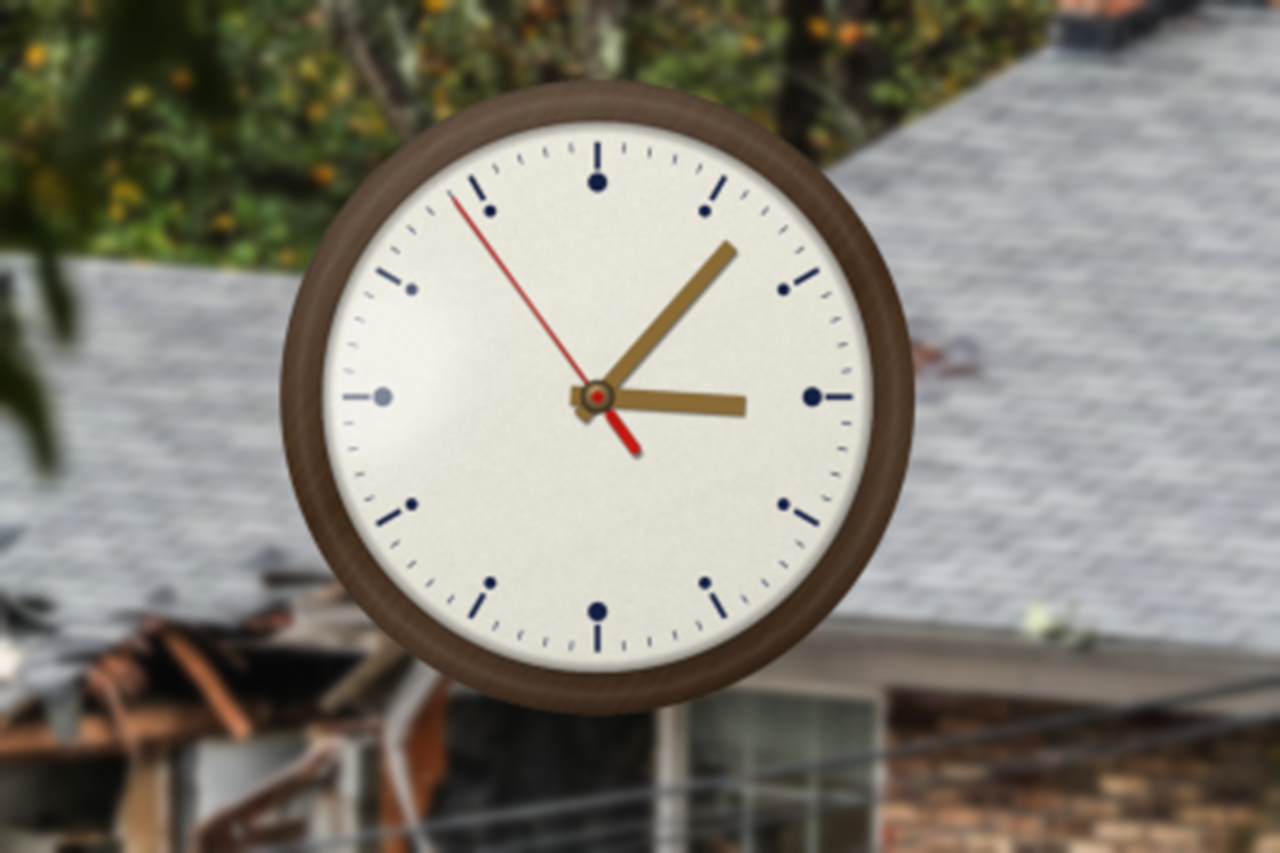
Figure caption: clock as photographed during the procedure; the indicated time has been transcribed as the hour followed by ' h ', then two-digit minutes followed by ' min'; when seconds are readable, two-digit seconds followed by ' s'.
3 h 06 min 54 s
